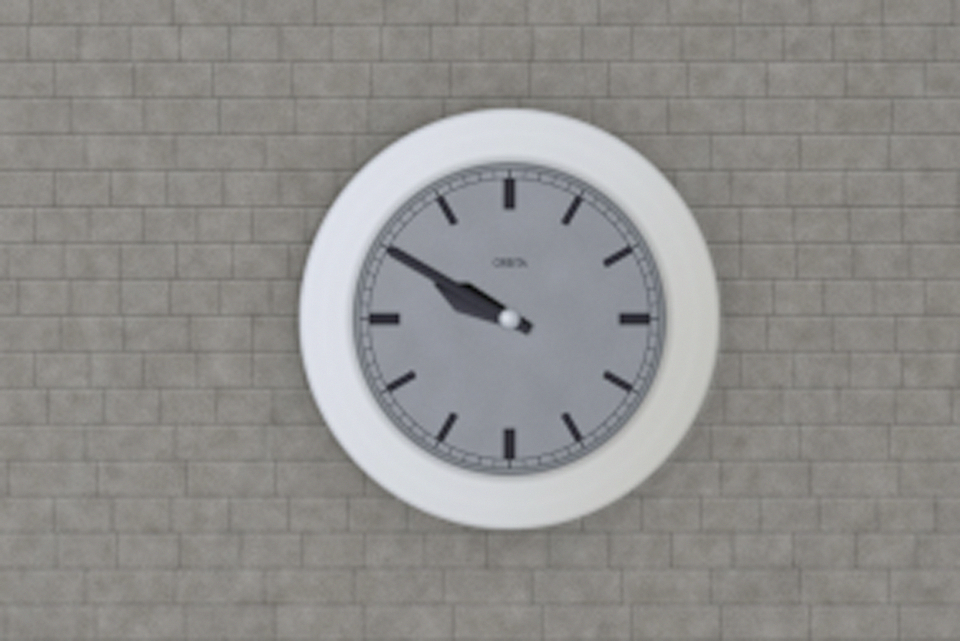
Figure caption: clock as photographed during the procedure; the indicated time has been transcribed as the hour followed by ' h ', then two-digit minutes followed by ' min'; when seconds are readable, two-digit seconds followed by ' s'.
9 h 50 min
